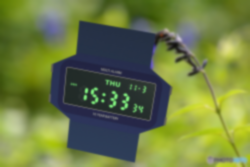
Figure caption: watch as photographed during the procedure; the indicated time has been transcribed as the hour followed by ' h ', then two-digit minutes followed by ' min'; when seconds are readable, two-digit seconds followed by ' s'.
15 h 33 min
